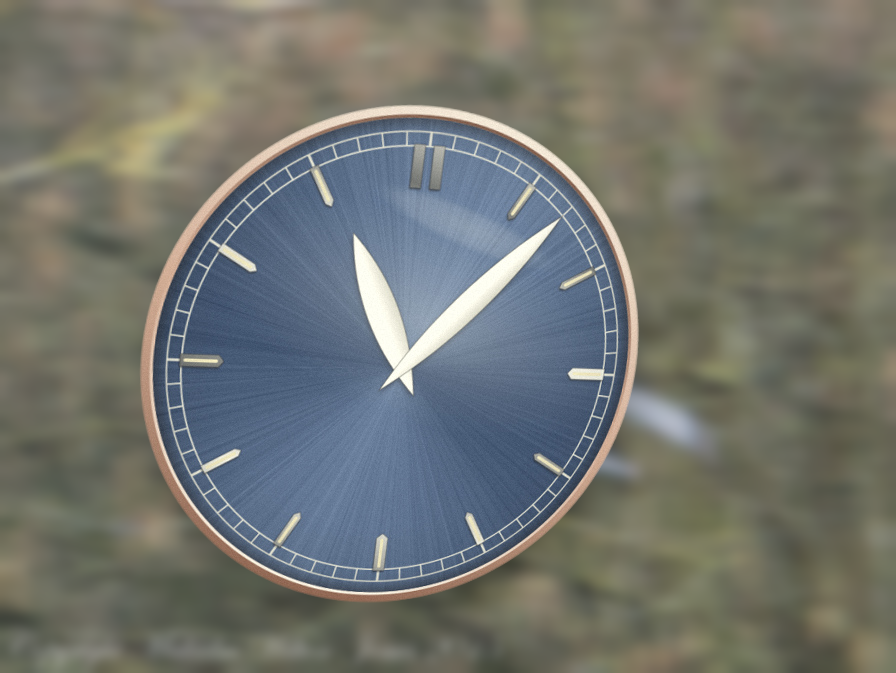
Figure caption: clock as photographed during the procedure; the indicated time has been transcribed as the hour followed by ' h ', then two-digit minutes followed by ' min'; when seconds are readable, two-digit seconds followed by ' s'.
11 h 07 min
